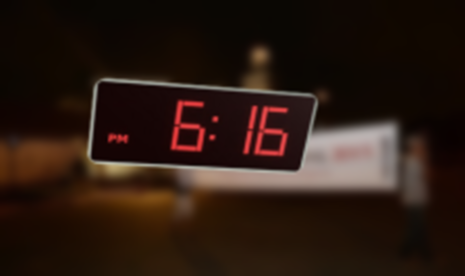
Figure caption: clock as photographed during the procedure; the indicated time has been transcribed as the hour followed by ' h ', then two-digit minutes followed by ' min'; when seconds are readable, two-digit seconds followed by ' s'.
6 h 16 min
